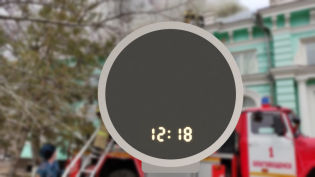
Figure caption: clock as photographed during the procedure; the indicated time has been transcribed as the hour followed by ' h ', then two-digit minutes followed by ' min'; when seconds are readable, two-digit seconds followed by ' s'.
12 h 18 min
